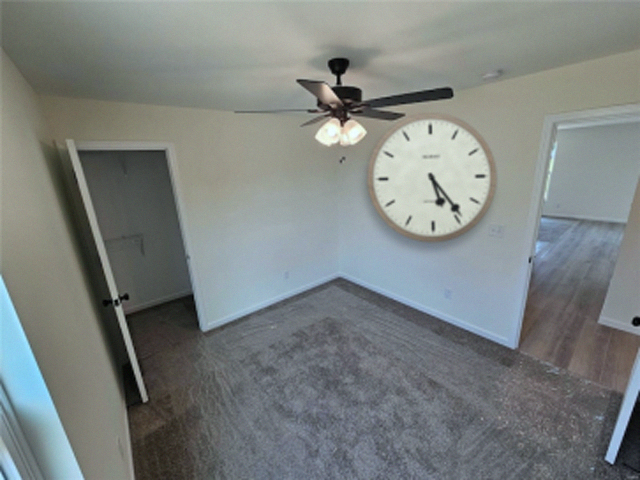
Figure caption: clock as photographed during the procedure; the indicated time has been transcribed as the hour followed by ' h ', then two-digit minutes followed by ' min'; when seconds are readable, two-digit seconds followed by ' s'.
5 h 24 min
